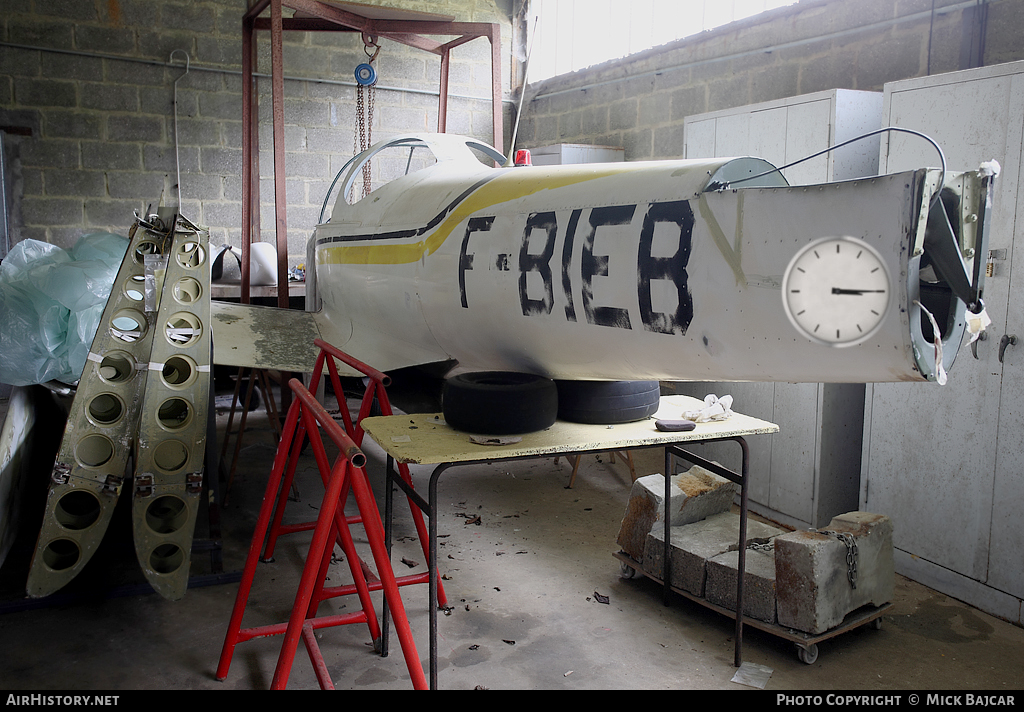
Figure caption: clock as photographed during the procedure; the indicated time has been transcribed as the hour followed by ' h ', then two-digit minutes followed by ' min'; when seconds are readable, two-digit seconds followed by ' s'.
3 h 15 min
